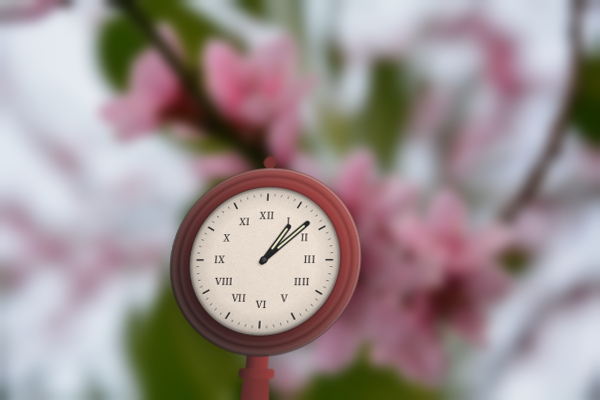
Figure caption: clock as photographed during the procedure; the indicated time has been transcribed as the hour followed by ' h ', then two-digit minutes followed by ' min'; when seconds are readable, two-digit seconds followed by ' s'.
1 h 08 min
